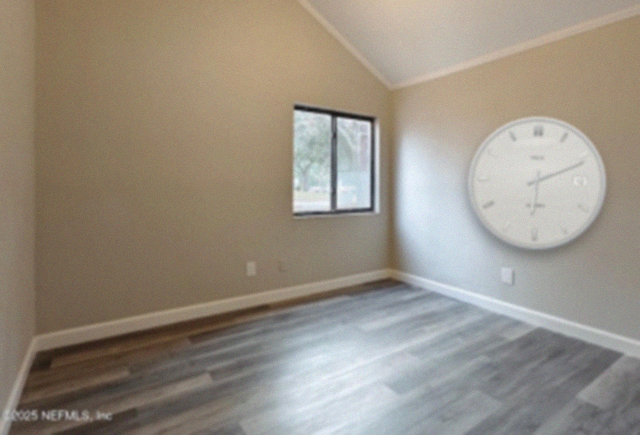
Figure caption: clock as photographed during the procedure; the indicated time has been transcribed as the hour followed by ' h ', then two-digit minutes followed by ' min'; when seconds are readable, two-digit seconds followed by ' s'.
6 h 11 min
